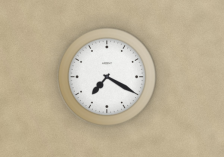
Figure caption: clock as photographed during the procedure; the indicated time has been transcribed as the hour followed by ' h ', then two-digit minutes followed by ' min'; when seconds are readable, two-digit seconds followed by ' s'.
7 h 20 min
